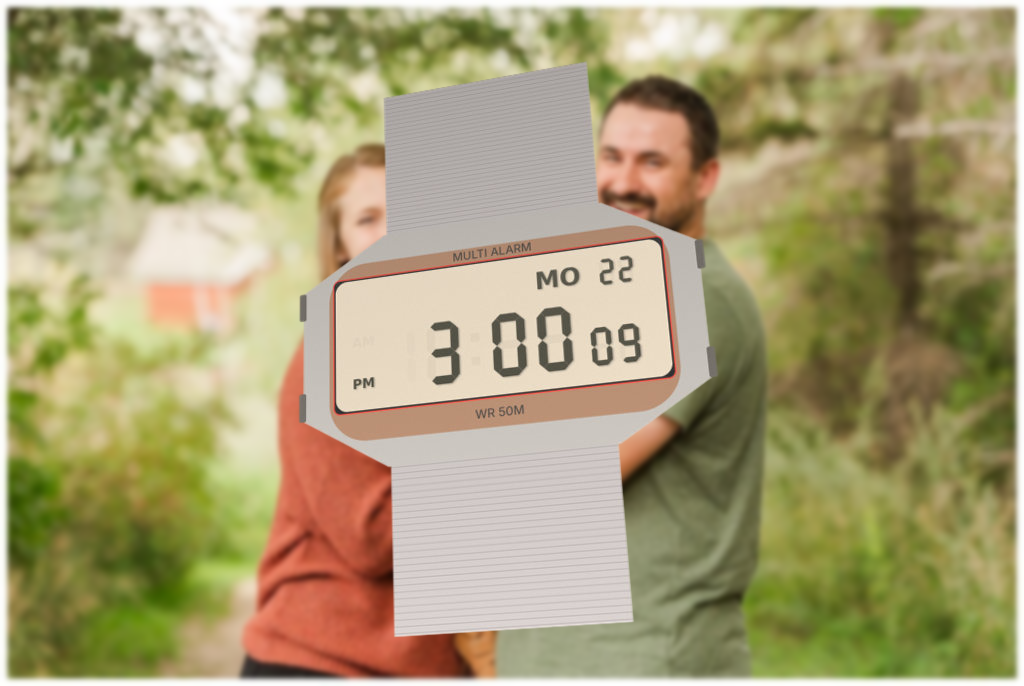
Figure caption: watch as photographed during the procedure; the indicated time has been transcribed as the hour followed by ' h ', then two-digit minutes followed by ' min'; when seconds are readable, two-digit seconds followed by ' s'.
3 h 00 min 09 s
